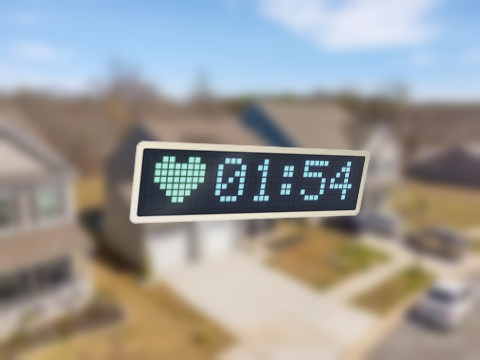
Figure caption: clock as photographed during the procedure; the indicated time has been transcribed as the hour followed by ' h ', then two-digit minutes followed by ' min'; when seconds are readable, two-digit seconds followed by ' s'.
1 h 54 min
